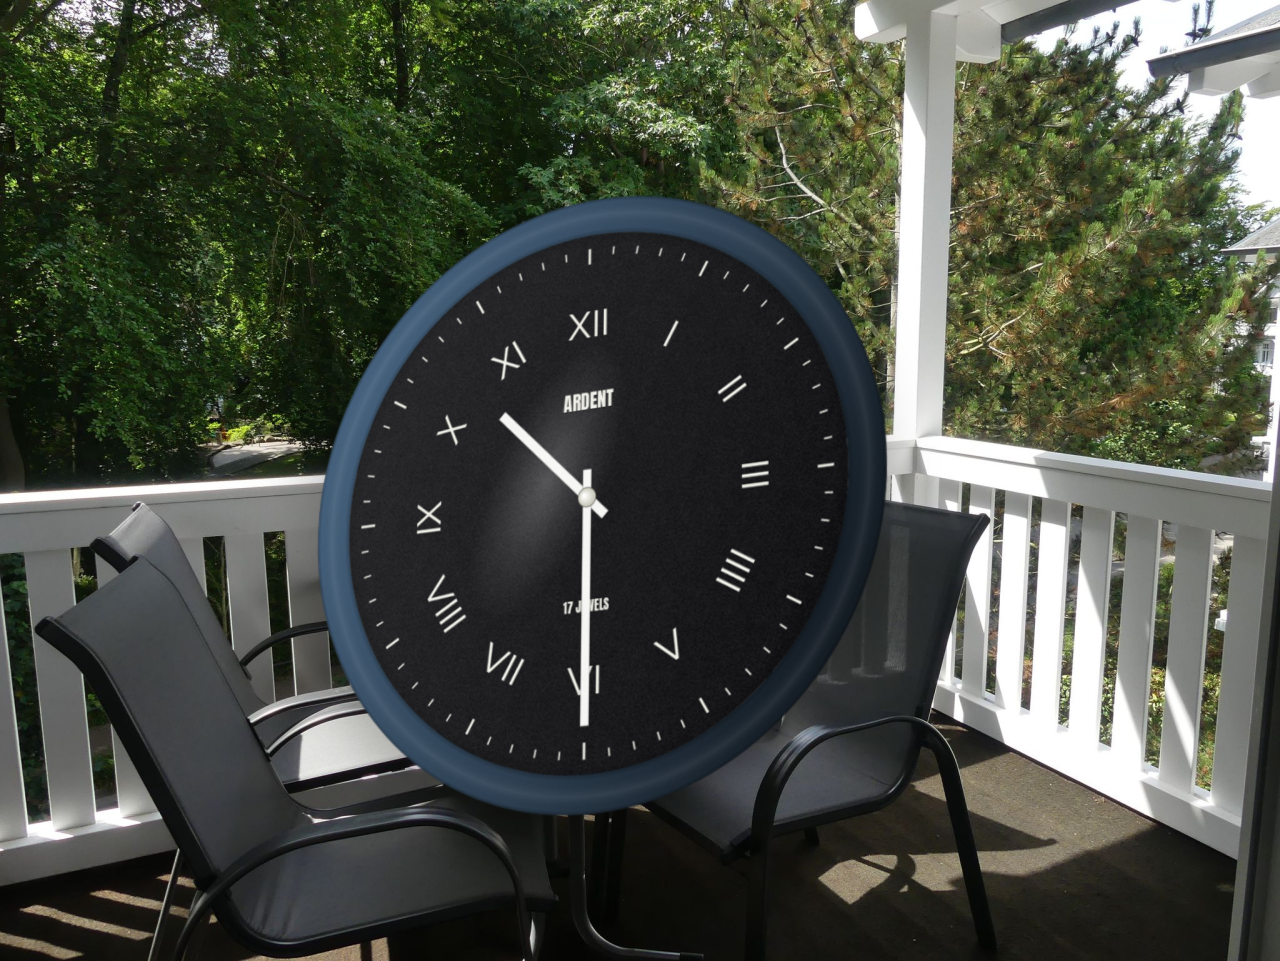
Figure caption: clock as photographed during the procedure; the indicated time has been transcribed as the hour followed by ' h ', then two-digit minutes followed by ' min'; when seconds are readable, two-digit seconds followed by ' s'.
10 h 30 min
